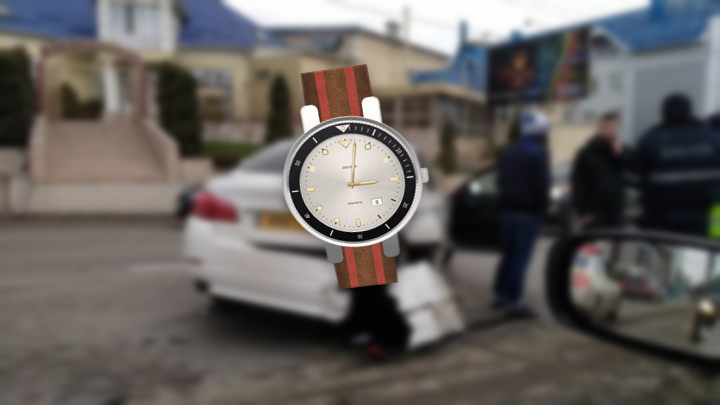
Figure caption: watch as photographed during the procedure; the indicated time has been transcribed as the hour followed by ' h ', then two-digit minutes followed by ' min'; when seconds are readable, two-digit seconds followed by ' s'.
3 h 02 min
